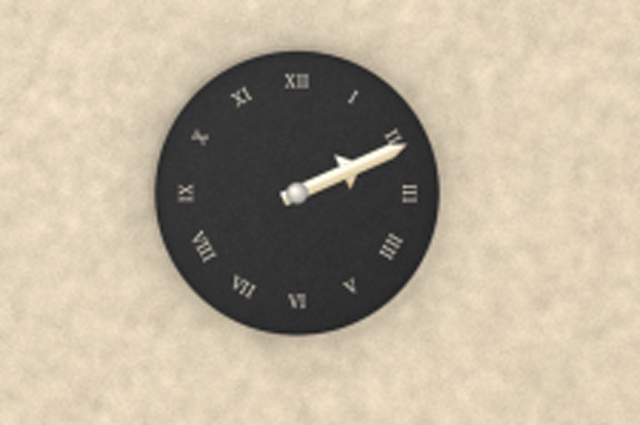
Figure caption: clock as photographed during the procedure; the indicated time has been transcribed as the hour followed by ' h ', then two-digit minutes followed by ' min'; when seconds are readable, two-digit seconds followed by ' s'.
2 h 11 min
